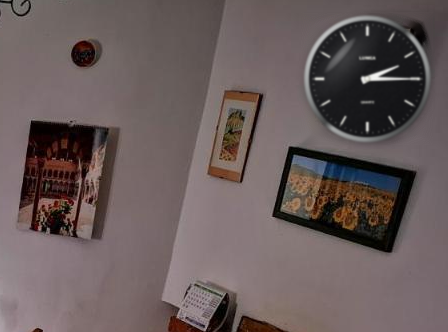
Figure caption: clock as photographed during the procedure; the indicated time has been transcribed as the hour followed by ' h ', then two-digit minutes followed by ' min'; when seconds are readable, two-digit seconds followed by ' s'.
2 h 15 min
